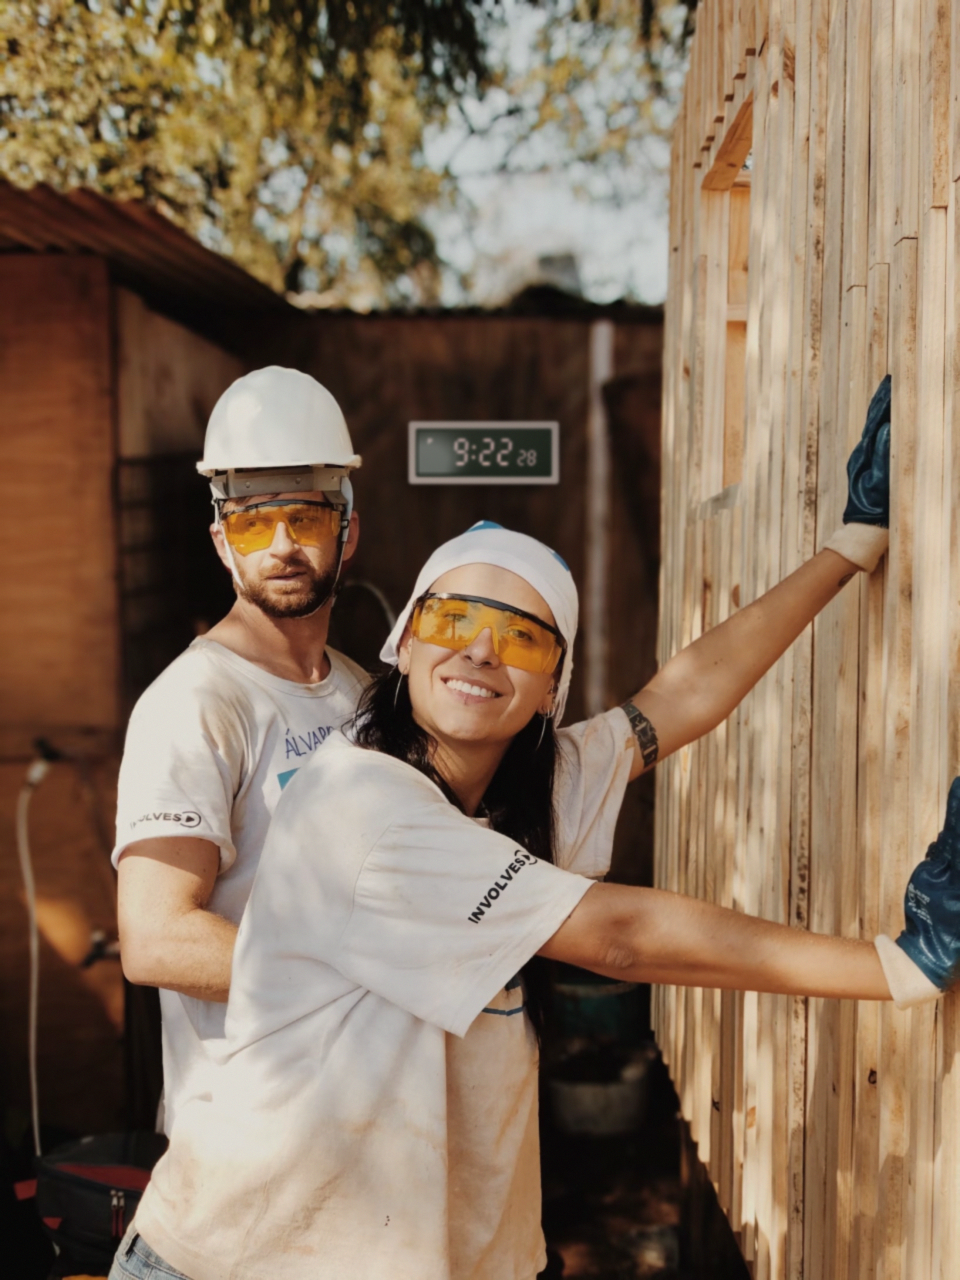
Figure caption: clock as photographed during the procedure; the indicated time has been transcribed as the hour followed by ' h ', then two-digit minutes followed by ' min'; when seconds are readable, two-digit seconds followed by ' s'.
9 h 22 min 28 s
